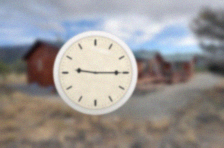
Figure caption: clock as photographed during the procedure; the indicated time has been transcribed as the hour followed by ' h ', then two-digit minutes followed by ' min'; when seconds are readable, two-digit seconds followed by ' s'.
9 h 15 min
